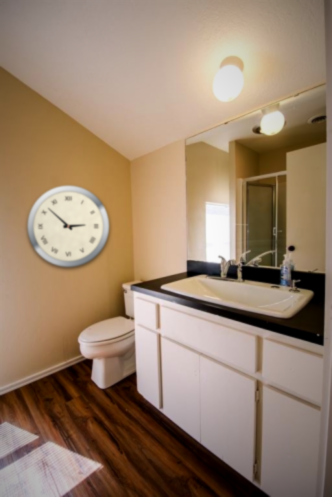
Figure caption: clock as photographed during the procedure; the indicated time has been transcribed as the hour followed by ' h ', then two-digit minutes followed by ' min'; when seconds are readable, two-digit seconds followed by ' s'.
2 h 52 min
